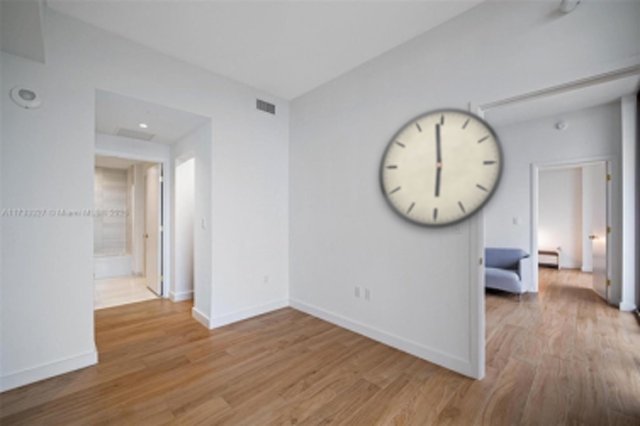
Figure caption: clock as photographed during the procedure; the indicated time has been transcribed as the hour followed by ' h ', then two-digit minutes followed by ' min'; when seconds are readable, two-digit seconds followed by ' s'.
5 h 59 min
